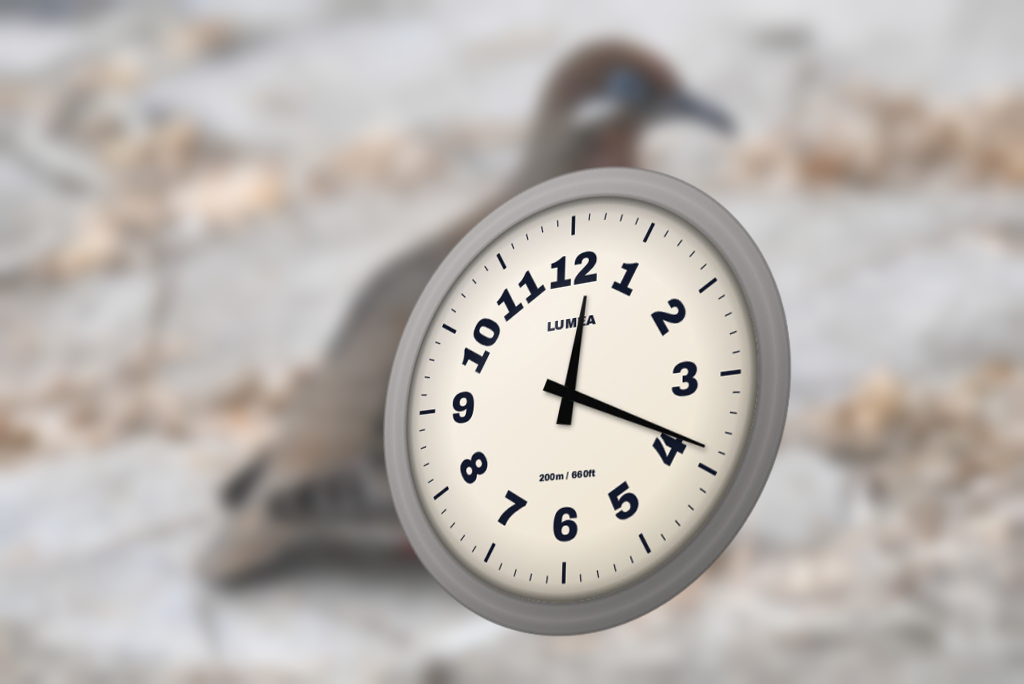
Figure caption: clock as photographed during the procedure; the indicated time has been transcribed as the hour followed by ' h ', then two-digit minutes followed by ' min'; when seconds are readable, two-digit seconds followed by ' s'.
12 h 19 min
